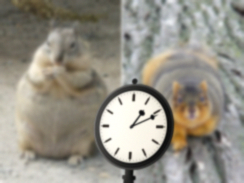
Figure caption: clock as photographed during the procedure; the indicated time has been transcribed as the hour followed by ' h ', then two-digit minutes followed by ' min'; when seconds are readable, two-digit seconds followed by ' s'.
1 h 11 min
